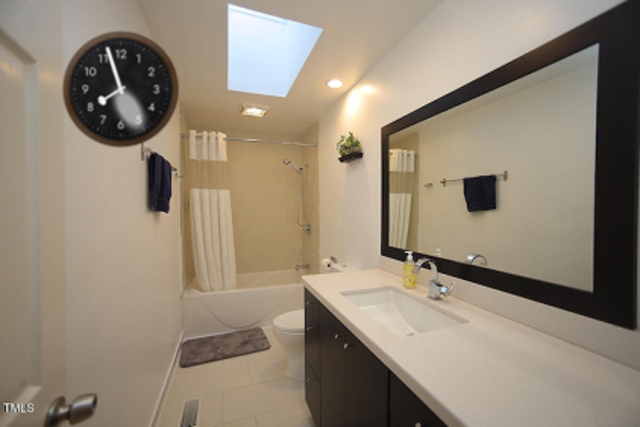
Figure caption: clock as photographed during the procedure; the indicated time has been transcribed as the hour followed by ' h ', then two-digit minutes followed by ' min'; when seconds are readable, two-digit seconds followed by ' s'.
7 h 57 min
